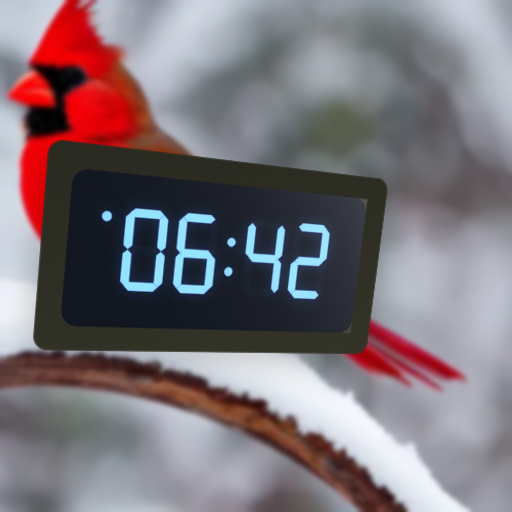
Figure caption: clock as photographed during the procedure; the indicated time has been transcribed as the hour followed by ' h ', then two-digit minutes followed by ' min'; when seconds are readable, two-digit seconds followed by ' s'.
6 h 42 min
